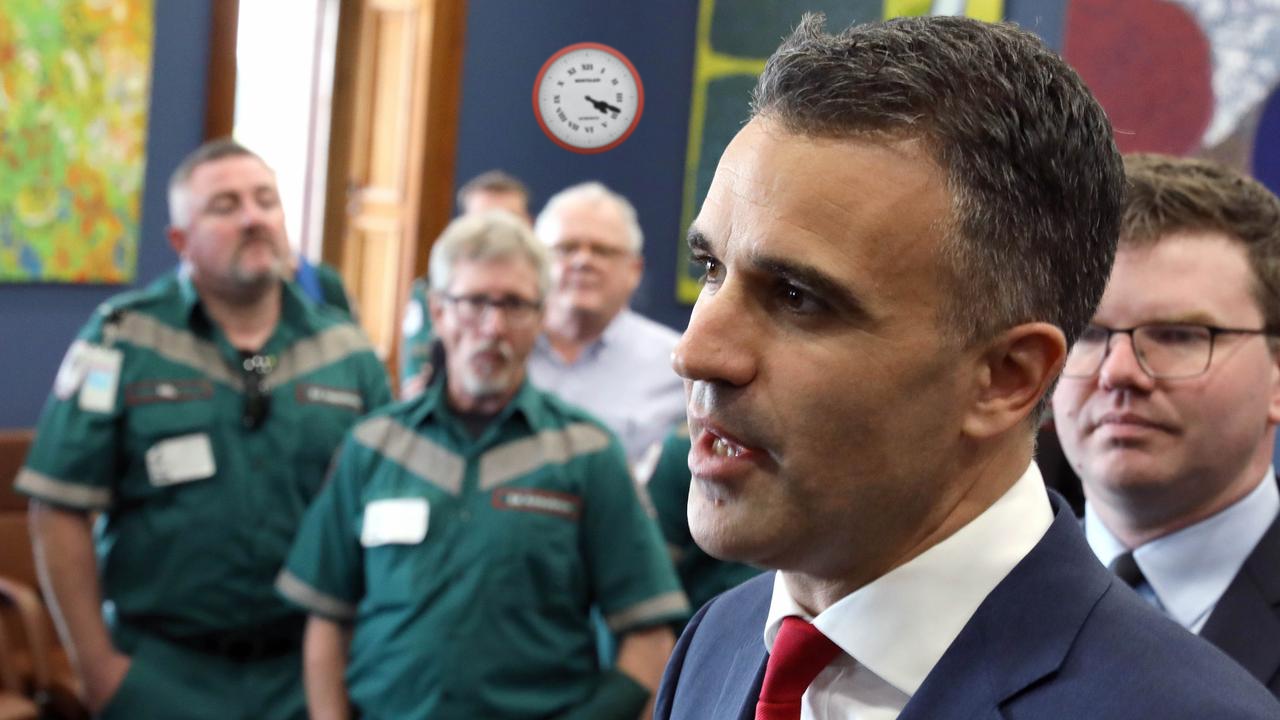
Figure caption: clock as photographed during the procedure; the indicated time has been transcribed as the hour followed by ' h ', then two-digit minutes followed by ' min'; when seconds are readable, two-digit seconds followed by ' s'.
4 h 19 min
